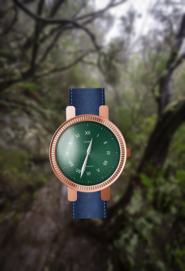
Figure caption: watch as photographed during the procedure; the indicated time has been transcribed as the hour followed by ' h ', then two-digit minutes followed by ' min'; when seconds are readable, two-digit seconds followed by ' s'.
12 h 33 min
